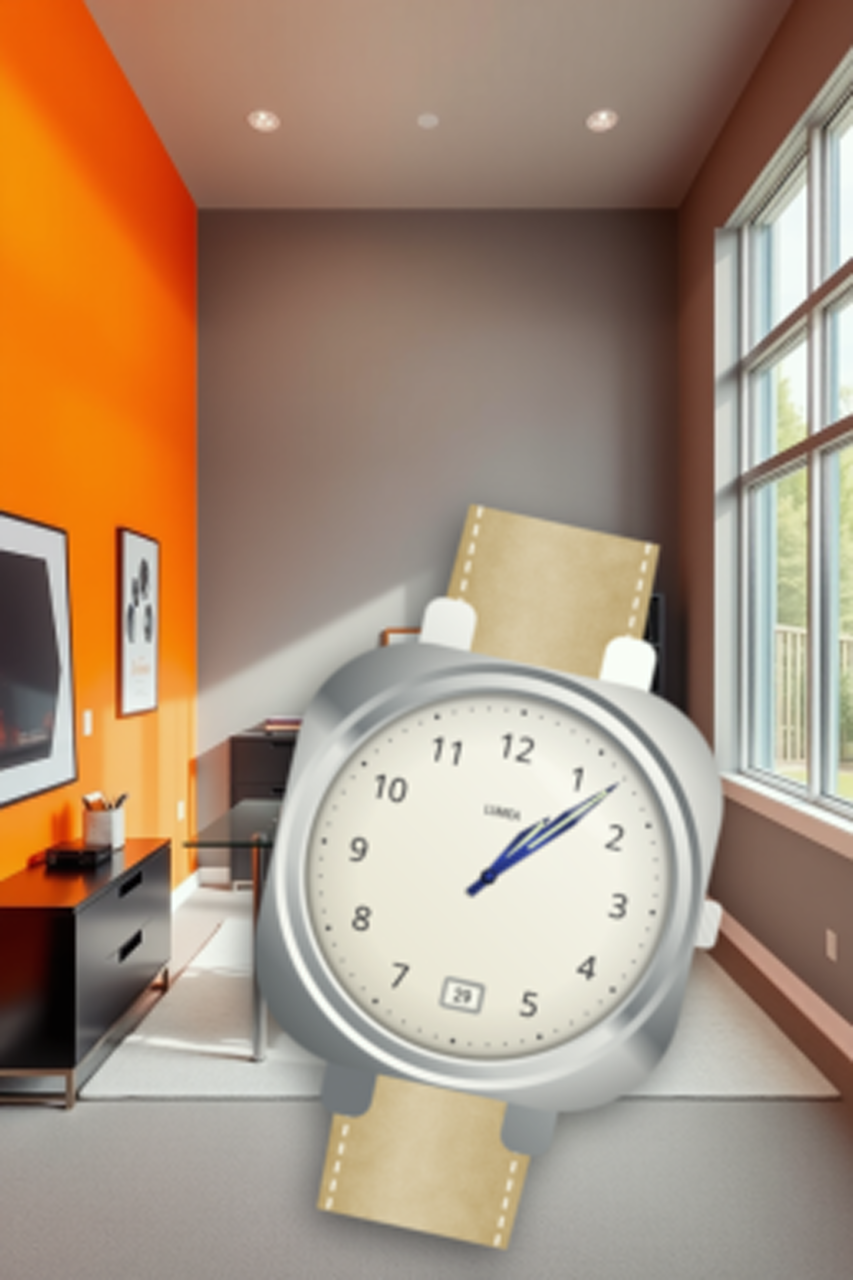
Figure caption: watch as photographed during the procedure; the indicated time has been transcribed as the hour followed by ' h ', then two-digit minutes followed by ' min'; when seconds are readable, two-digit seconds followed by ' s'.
1 h 07 min
